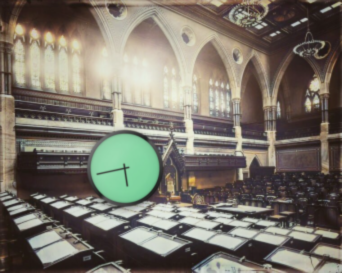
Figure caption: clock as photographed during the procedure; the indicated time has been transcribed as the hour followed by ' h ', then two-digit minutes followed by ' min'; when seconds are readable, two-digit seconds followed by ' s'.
5 h 43 min
